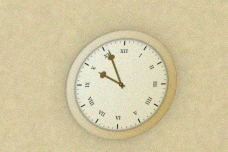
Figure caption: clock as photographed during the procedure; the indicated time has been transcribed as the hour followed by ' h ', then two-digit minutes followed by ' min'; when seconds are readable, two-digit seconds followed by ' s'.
9 h 56 min
